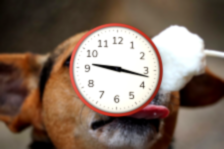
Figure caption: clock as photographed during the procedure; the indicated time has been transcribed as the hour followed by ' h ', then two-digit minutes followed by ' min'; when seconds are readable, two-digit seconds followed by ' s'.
9 h 17 min
